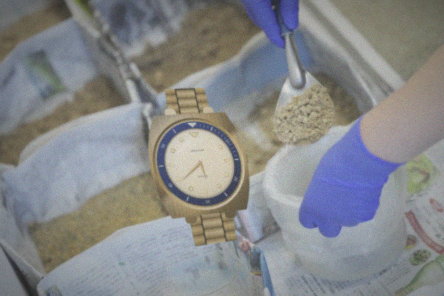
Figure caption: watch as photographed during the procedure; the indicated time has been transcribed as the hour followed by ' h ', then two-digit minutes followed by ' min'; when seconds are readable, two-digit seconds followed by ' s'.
5 h 39 min
